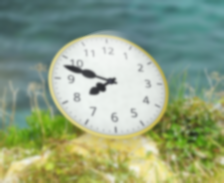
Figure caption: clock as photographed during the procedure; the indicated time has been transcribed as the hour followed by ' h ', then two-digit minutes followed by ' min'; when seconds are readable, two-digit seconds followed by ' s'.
7 h 48 min
